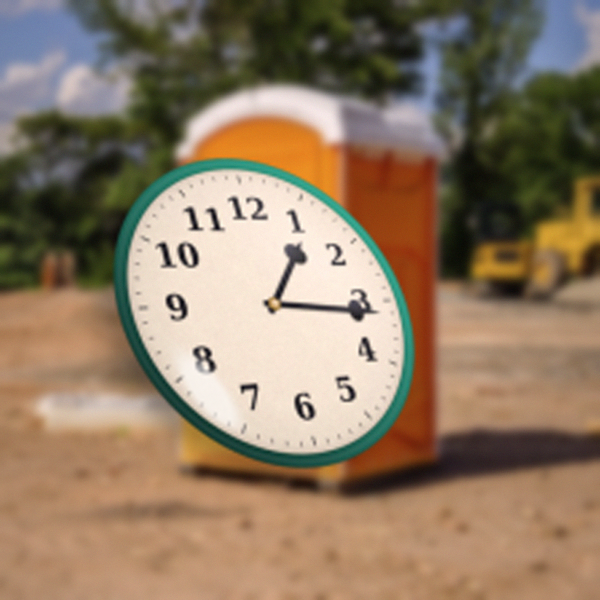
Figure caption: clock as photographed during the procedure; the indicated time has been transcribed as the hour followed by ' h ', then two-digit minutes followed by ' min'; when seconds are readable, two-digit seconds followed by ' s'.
1 h 16 min
